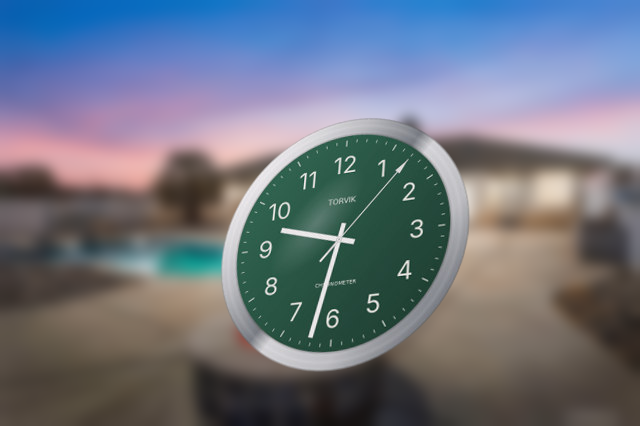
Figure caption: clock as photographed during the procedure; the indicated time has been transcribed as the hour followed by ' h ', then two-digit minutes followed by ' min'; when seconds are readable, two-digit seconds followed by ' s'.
9 h 32 min 07 s
